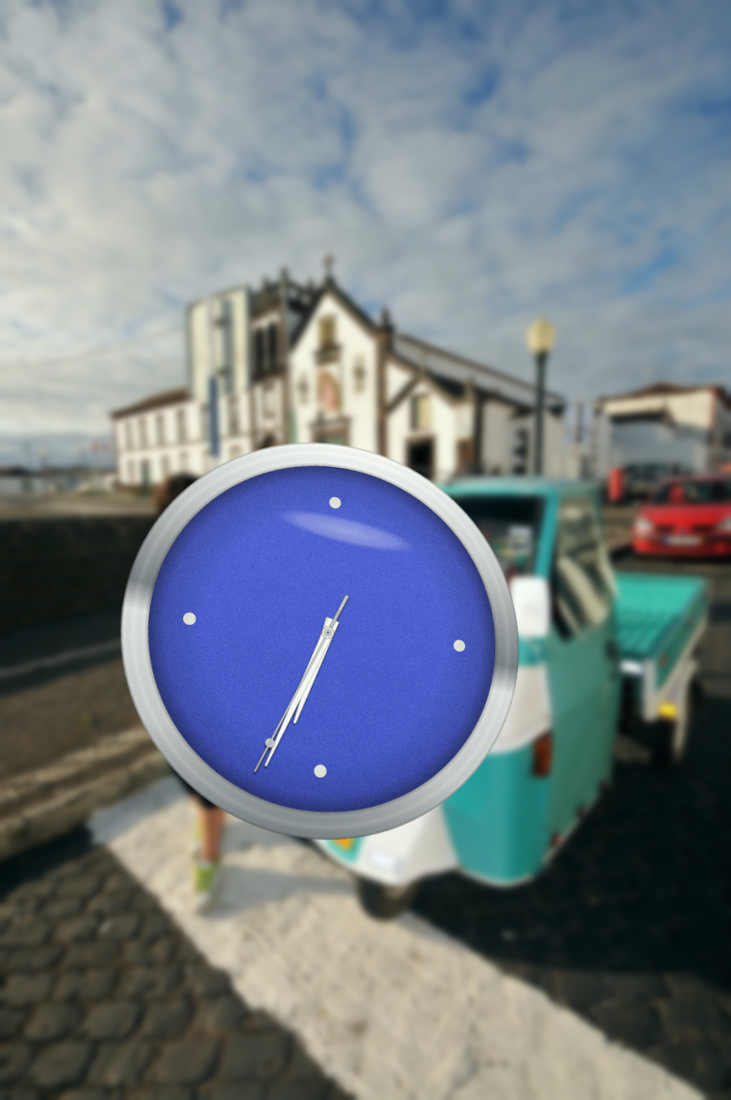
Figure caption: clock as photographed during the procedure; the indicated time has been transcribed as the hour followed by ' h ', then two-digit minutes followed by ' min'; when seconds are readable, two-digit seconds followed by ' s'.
6 h 33 min 34 s
